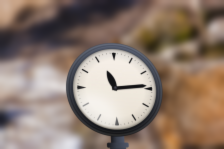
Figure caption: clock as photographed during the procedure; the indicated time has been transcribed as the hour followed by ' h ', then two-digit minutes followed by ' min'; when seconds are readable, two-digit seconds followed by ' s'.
11 h 14 min
